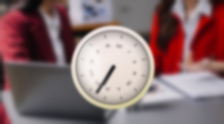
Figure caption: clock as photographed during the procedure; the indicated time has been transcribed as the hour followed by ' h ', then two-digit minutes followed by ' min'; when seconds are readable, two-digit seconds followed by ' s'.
6 h 33 min
